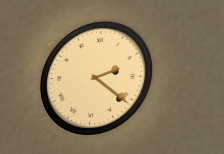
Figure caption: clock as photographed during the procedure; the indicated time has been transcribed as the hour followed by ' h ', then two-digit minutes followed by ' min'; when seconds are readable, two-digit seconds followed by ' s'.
2 h 21 min
